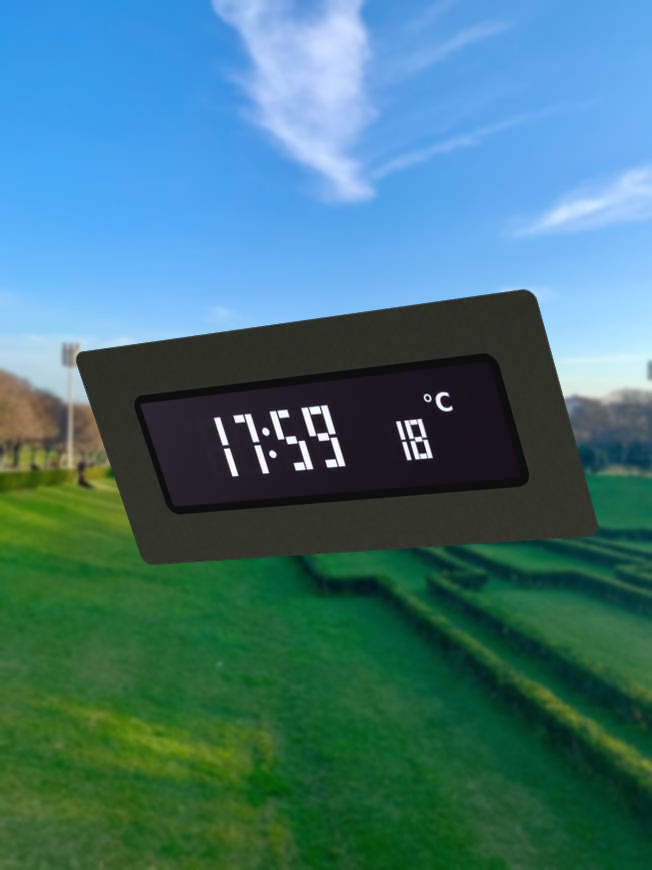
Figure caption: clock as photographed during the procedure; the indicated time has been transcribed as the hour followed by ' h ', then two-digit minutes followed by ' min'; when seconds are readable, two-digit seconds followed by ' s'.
17 h 59 min
